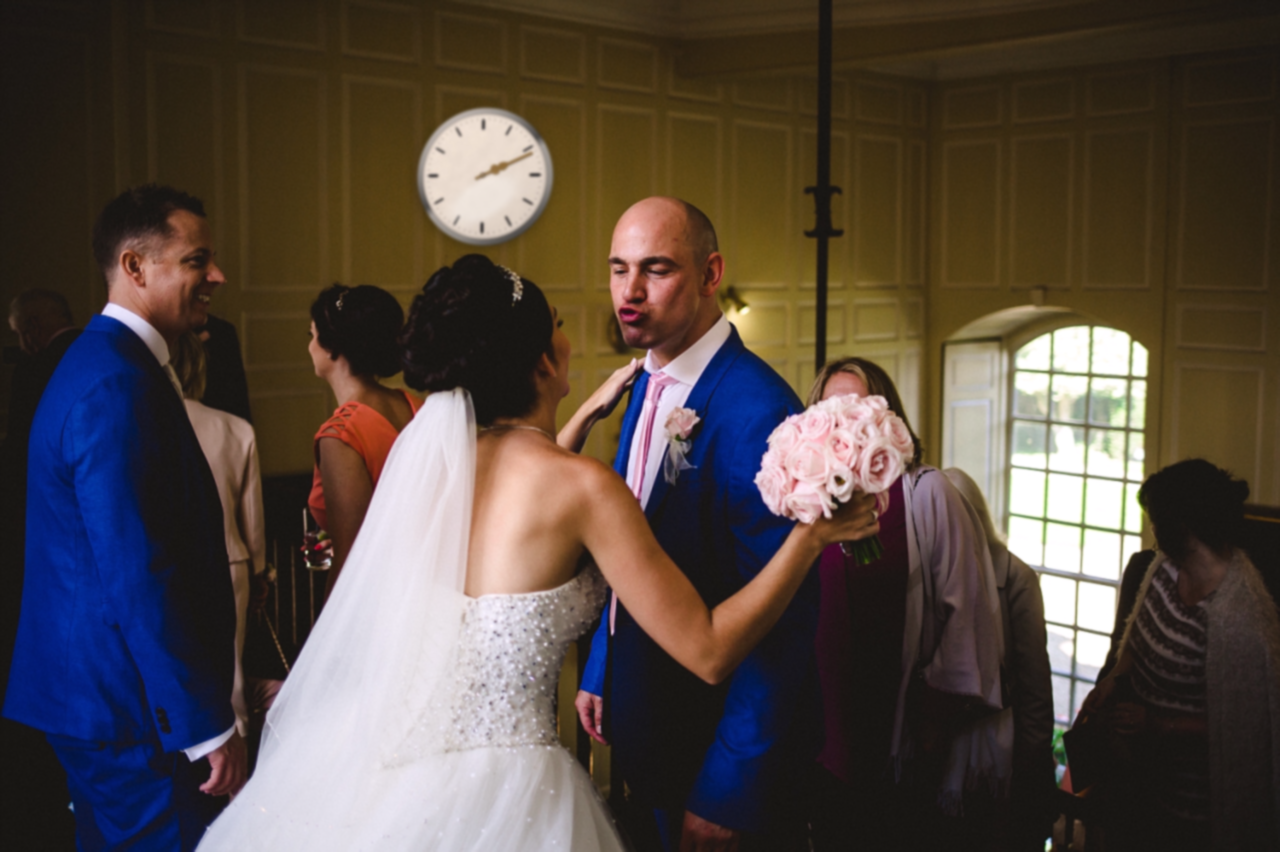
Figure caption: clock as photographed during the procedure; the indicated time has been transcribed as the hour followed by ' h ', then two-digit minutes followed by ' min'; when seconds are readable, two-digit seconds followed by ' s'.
2 h 11 min
